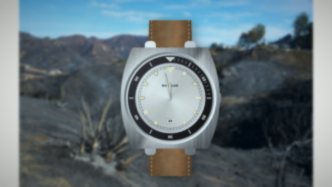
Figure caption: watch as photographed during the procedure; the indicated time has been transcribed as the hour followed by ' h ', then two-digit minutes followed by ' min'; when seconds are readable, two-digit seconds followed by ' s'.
11 h 58 min
